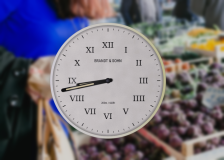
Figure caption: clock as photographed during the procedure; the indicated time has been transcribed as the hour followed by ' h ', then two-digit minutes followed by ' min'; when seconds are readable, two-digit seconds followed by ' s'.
8 h 43 min
